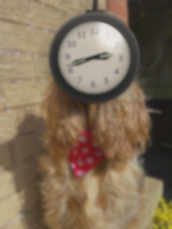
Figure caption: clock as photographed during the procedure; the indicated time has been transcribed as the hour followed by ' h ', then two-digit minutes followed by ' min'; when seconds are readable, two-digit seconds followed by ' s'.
2 h 42 min
